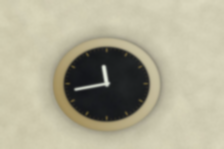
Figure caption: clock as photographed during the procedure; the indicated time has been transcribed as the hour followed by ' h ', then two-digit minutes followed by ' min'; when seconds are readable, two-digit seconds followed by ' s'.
11 h 43 min
